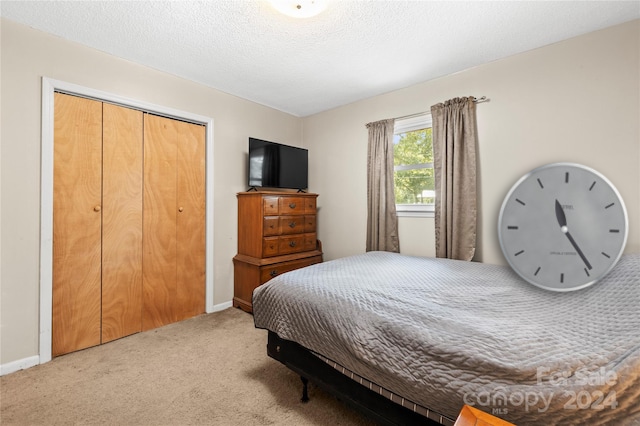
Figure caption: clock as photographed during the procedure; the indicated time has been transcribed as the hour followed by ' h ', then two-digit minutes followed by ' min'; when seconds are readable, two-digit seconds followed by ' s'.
11 h 24 min
